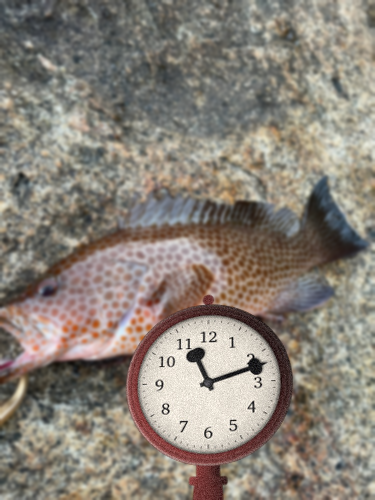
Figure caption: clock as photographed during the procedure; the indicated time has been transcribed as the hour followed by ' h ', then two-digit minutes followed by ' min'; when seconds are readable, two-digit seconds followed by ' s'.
11 h 12 min
